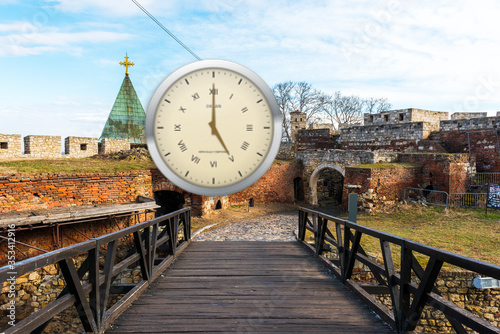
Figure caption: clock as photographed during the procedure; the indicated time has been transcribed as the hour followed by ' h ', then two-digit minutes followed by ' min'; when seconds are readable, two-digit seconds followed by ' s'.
5 h 00 min
